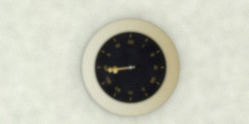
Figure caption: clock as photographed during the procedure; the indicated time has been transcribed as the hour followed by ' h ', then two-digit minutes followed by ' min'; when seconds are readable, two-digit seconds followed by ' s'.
8 h 44 min
